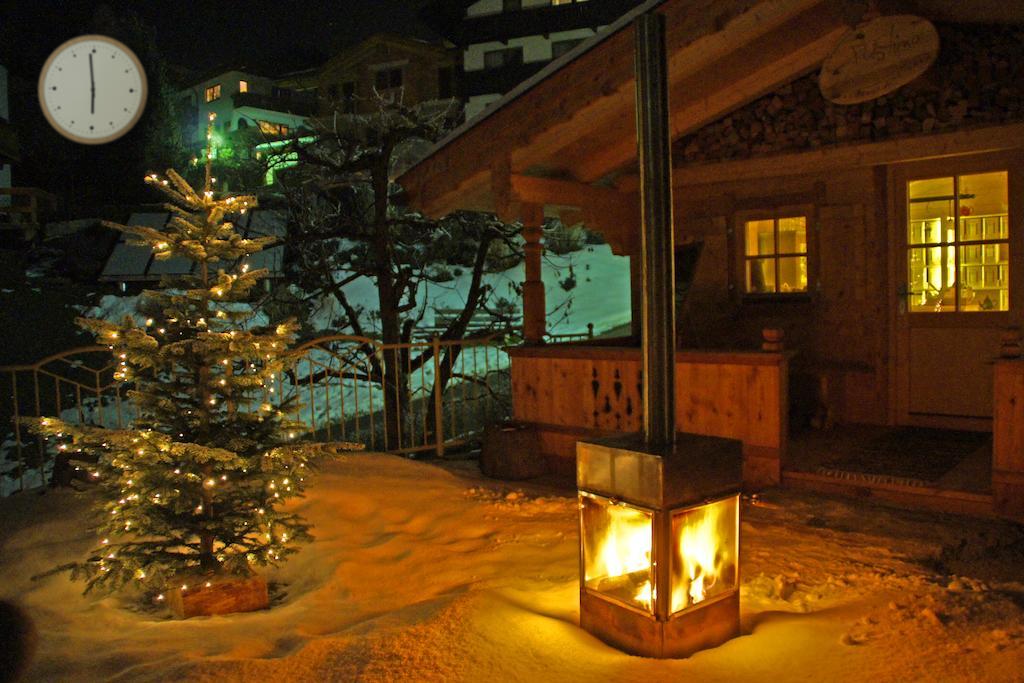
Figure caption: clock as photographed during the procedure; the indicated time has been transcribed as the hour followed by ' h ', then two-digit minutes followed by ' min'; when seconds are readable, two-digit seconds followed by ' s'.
5 h 59 min
